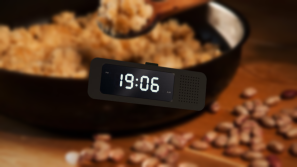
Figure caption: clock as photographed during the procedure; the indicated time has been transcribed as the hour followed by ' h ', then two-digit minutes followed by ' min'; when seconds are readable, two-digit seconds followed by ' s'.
19 h 06 min
